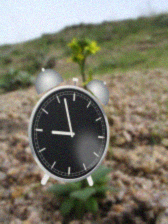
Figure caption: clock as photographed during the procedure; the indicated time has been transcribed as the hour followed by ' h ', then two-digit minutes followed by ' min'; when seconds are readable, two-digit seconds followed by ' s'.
8 h 57 min
